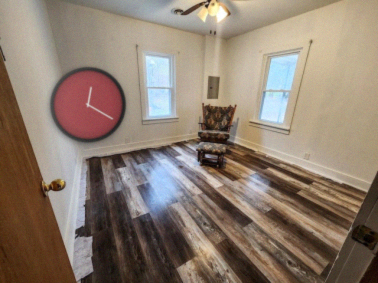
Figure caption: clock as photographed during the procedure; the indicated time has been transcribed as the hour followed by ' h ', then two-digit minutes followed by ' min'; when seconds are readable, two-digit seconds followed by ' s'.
12 h 20 min
